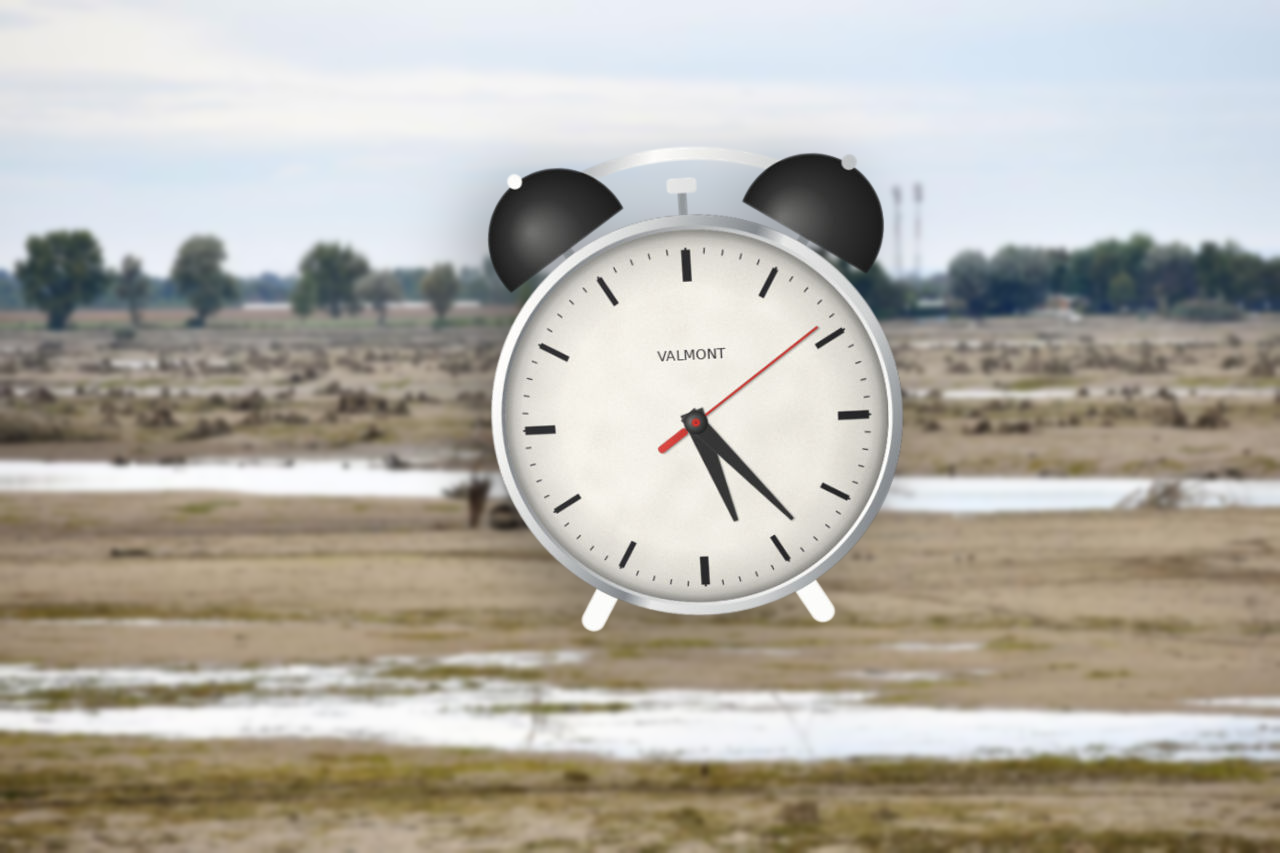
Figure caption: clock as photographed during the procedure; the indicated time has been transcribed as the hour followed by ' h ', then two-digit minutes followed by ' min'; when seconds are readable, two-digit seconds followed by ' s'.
5 h 23 min 09 s
